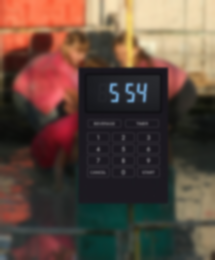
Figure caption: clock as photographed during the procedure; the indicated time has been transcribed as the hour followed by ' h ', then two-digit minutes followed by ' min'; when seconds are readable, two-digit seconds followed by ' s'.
5 h 54 min
